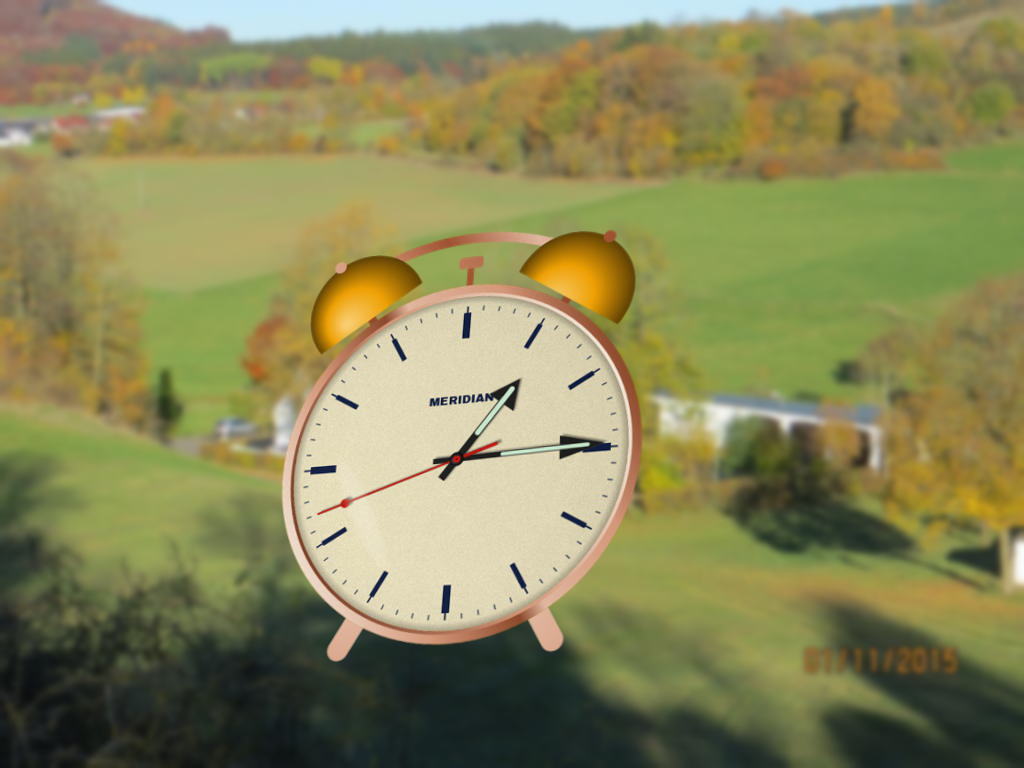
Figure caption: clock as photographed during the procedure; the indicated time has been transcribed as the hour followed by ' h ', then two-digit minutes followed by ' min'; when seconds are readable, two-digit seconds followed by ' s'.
1 h 14 min 42 s
